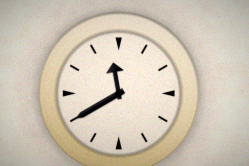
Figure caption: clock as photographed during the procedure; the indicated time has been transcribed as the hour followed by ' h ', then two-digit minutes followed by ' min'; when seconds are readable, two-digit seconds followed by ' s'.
11 h 40 min
